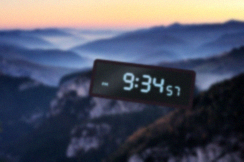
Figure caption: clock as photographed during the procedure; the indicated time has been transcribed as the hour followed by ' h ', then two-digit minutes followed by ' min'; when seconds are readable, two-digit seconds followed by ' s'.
9 h 34 min
